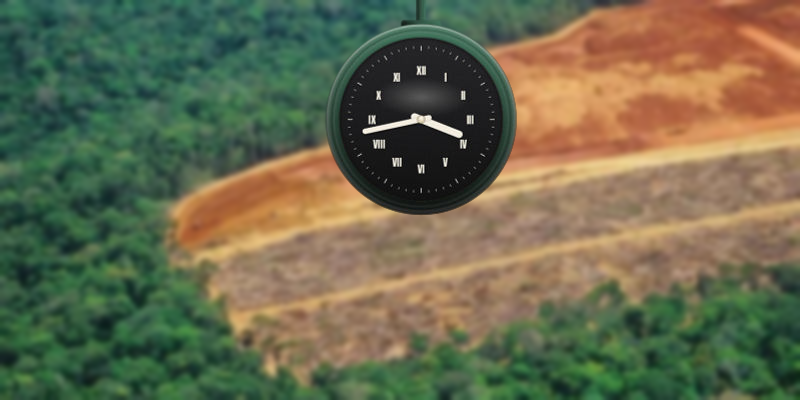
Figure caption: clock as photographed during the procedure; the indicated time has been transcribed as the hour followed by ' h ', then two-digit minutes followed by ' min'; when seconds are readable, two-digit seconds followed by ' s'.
3 h 43 min
